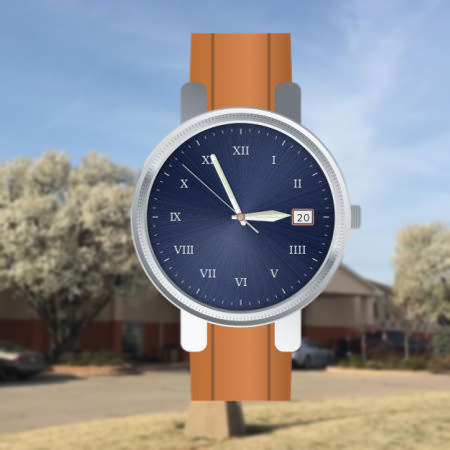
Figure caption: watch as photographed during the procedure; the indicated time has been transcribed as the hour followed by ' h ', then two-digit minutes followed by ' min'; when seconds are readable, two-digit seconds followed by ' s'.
2 h 55 min 52 s
